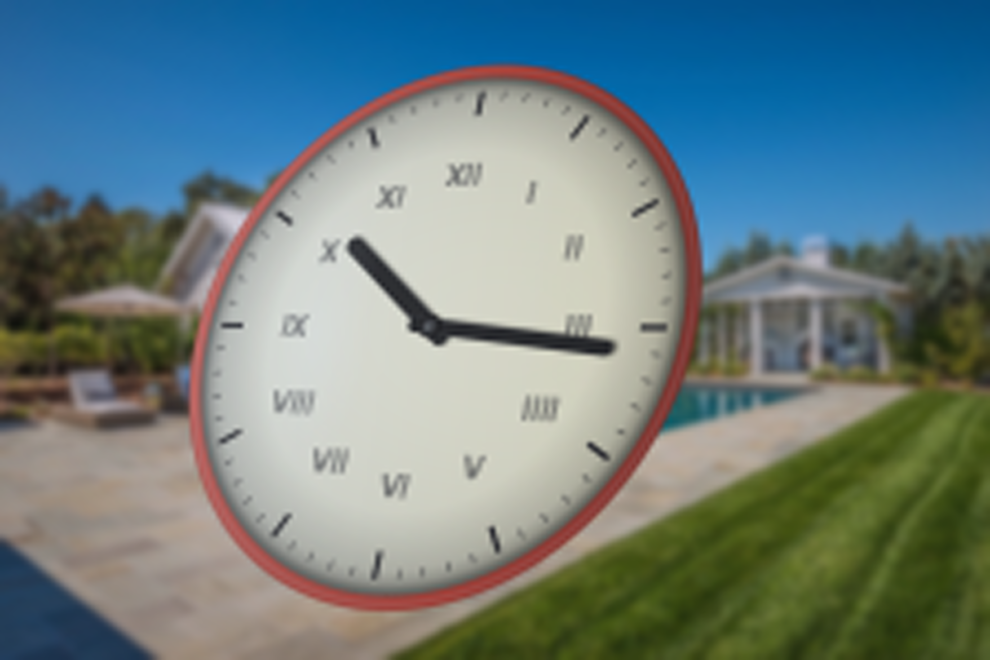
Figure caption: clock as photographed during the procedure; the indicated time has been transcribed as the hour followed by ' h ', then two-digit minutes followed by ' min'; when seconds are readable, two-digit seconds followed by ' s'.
10 h 16 min
